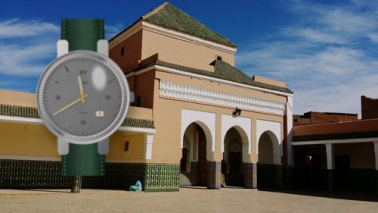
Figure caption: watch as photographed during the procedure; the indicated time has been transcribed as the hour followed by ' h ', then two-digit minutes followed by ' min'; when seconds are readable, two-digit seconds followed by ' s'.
11 h 40 min
